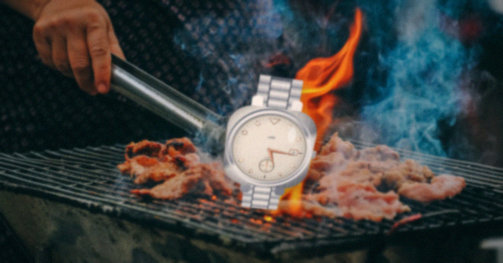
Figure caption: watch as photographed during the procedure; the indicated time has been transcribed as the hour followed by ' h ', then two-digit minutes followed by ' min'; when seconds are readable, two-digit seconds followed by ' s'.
5 h 16 min
